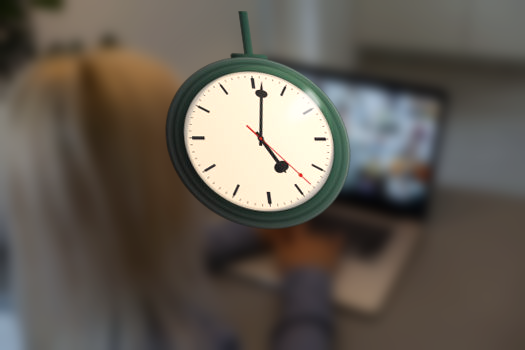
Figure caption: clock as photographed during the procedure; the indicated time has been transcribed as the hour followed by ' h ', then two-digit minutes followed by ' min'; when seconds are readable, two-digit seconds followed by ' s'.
5 h 01 min 23 s
